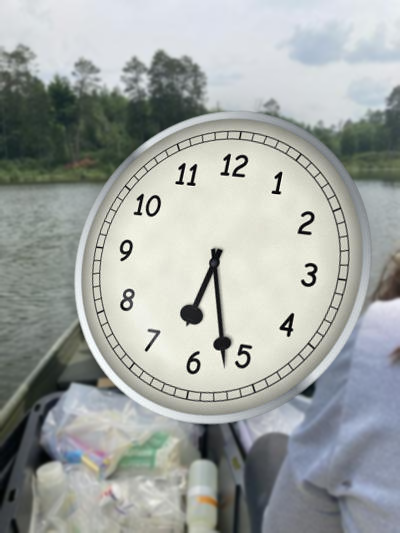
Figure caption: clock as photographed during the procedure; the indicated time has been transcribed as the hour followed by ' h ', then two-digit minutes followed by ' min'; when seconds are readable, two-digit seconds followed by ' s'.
6 h 27 min
